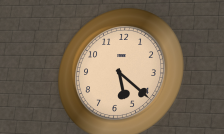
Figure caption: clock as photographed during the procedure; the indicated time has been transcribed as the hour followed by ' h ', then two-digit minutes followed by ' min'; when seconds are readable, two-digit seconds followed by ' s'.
5 h 21 min
